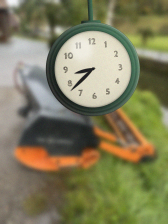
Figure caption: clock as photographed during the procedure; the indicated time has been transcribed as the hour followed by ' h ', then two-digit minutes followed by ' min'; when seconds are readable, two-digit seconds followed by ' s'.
8 h 38 min
